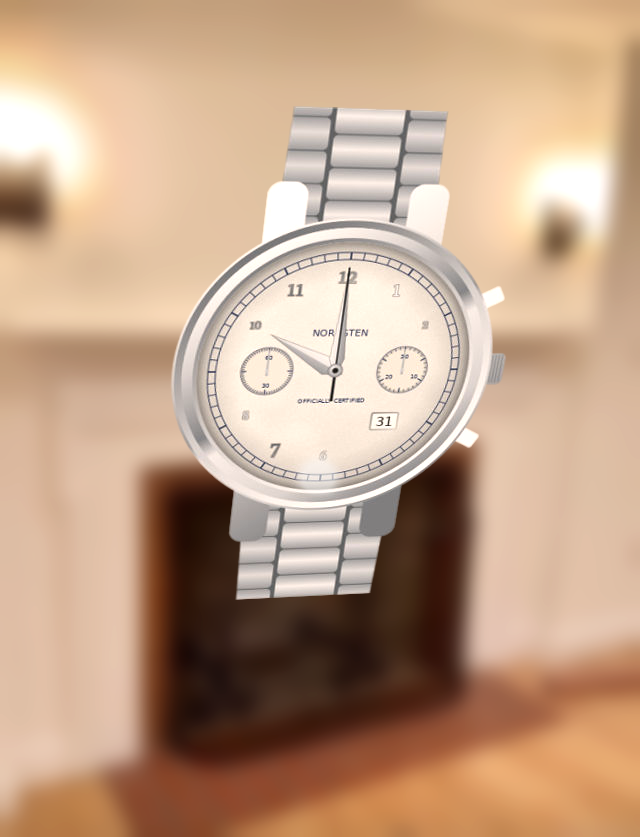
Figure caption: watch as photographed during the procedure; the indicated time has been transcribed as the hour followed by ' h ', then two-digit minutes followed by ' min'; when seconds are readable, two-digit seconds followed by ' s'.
10 h 00 min
